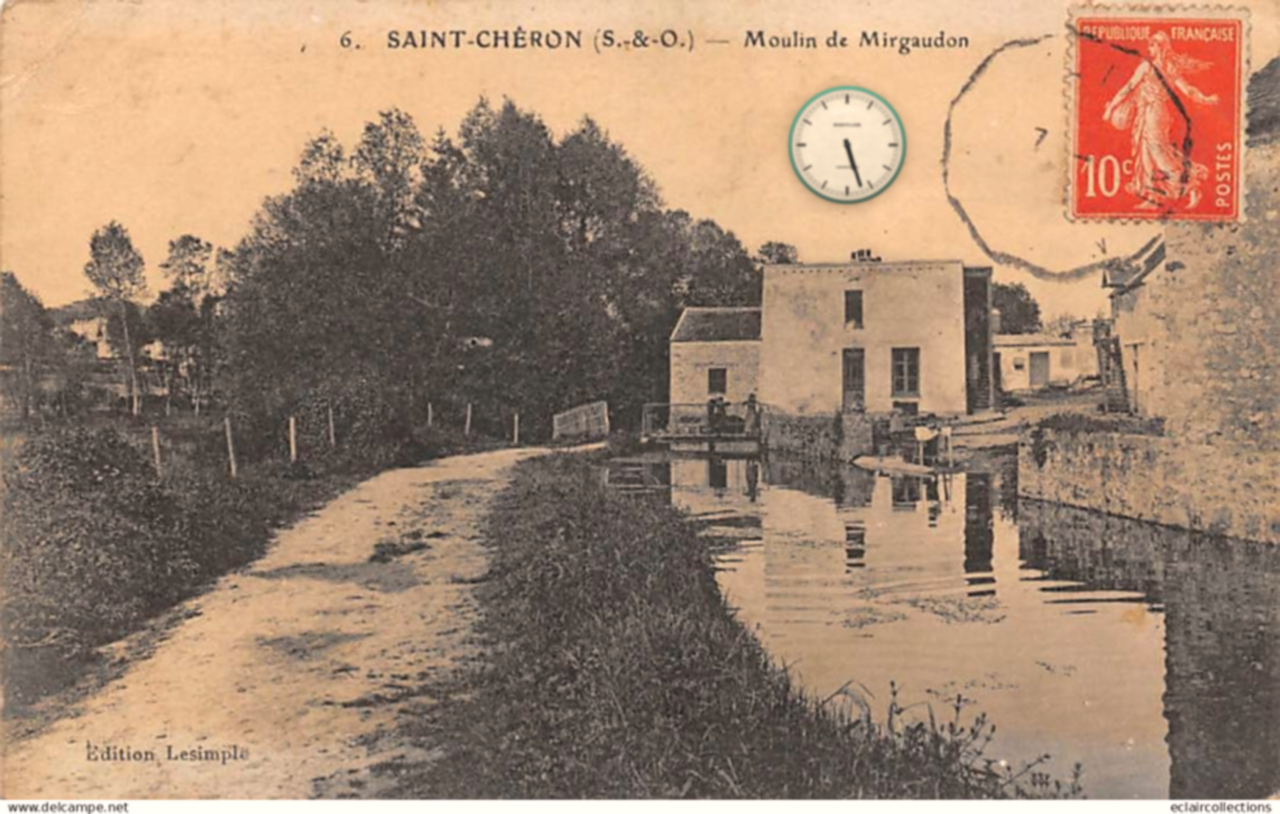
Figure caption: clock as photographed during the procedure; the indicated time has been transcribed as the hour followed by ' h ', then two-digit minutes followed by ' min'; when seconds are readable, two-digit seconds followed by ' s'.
5 h 27 min
